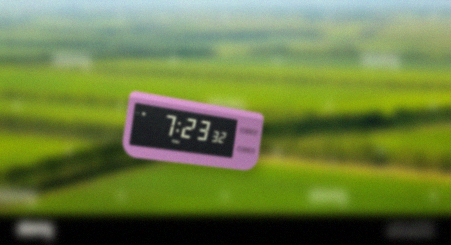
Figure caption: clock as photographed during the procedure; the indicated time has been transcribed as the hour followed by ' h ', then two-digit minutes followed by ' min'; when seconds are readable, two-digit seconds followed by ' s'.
7 h 23 min
